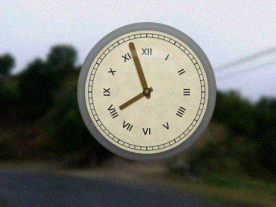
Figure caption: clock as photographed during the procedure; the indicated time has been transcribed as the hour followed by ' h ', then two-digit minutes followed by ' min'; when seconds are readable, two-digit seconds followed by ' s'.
7 h 57 min
